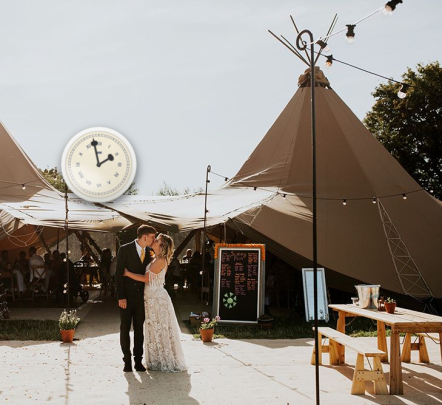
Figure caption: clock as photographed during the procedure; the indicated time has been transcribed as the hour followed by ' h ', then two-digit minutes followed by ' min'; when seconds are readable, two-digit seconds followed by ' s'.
1 h 58 min
